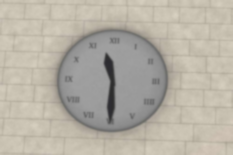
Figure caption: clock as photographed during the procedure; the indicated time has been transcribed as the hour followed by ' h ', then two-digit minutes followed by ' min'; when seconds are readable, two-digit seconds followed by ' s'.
11 h 30 min
